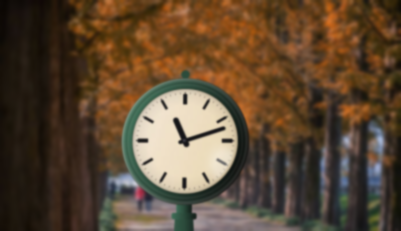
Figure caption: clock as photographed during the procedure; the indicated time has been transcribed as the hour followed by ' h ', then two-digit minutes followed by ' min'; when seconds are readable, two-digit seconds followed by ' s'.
11 h 12 min
